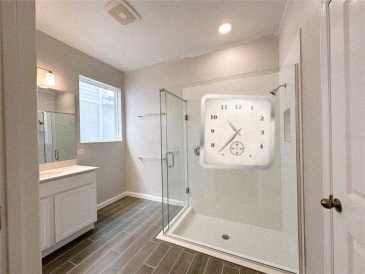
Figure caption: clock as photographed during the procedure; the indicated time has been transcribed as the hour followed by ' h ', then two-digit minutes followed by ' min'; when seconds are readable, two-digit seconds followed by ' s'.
10 h 37 min
